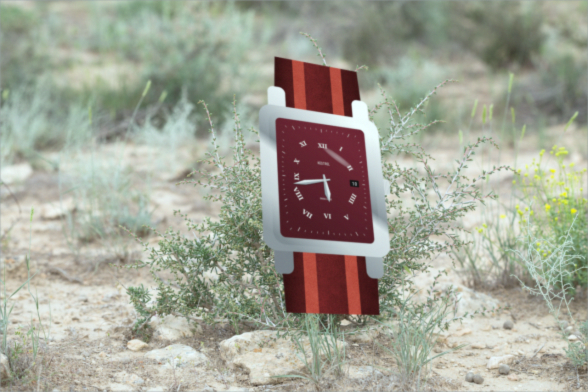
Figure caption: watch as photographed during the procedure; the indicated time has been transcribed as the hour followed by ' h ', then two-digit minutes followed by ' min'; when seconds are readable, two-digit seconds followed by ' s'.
5 h 43 min
